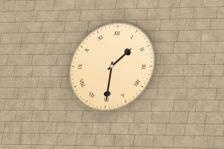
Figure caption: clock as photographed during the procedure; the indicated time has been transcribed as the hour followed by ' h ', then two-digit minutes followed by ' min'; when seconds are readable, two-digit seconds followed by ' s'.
1 h 30 min
